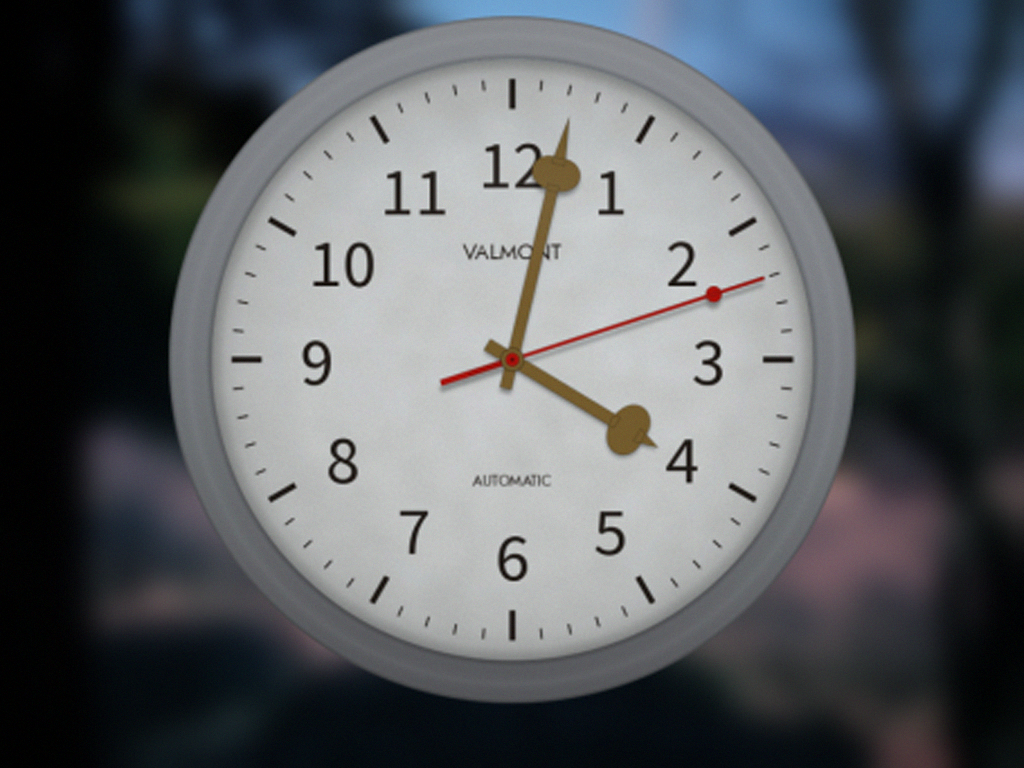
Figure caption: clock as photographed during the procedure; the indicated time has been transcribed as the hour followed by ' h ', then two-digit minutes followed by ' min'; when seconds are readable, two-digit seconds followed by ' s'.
4 h 02 min 12 s
